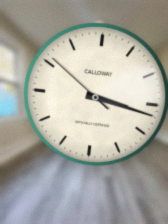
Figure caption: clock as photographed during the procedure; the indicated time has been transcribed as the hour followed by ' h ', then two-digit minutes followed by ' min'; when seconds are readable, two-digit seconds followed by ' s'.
3 h 16 min 51 s
